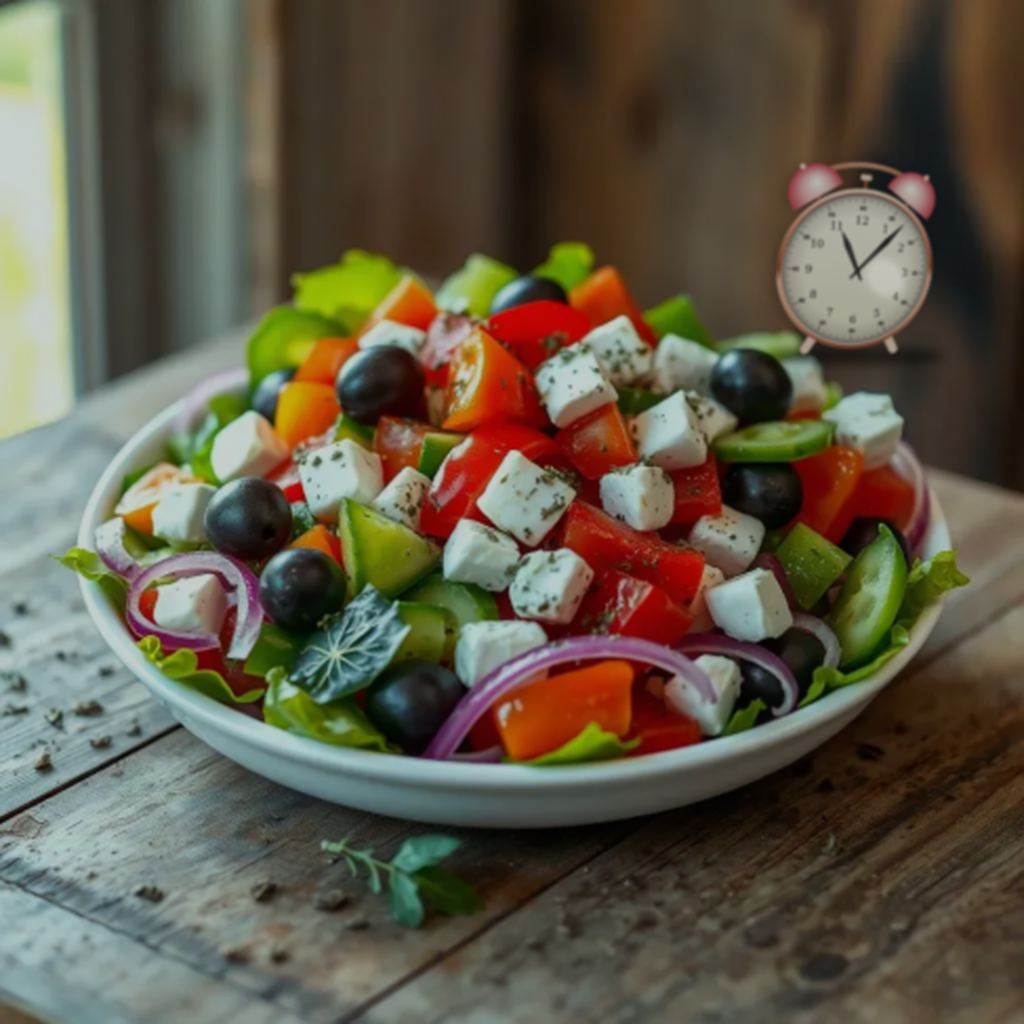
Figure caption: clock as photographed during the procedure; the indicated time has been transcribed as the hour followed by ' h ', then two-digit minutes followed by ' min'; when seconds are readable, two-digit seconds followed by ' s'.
11 h 07 min
